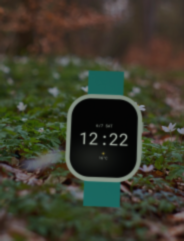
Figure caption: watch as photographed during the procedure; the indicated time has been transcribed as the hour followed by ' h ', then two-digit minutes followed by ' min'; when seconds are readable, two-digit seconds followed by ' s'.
12 h 22 min
